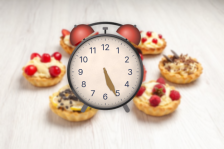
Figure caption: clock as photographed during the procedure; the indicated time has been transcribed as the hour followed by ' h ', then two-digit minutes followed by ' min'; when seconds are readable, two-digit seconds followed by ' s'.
5 h 26 min
